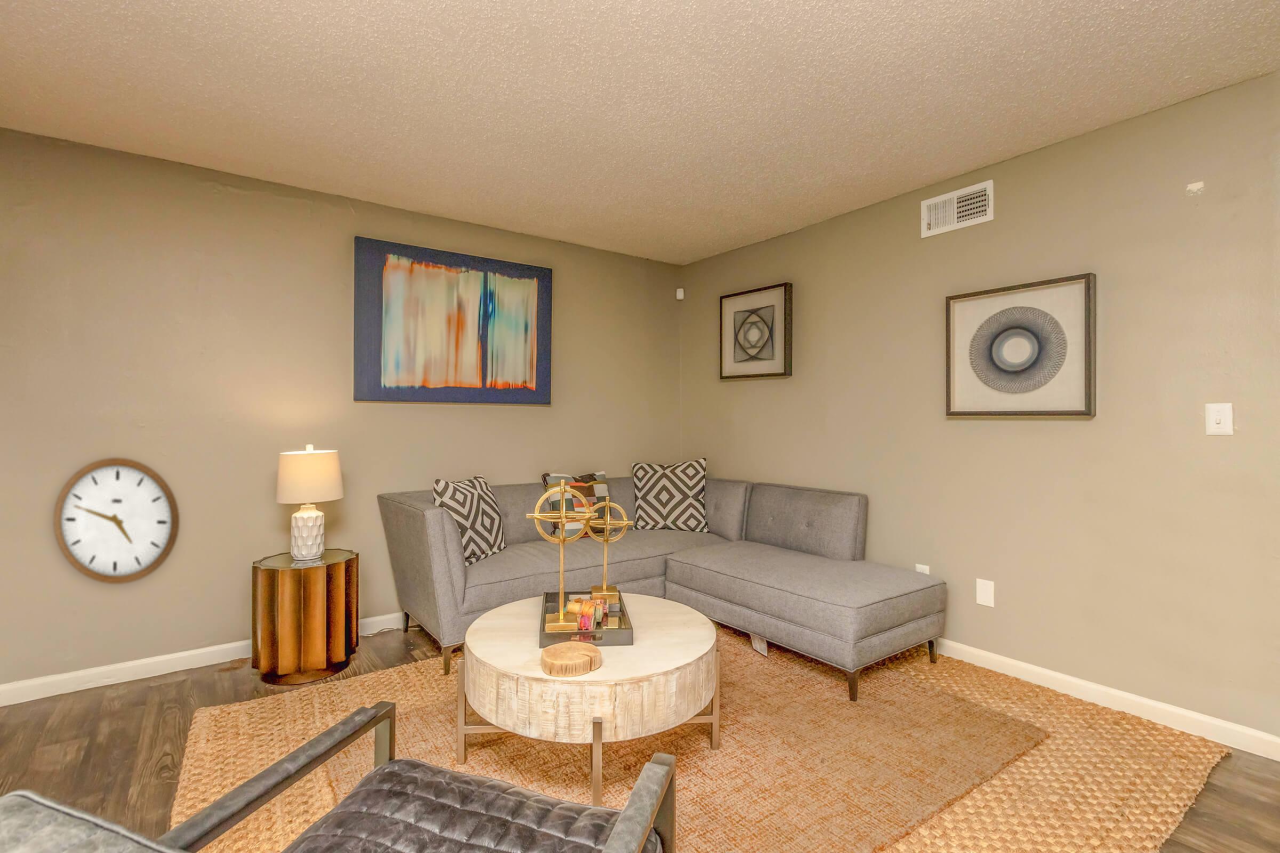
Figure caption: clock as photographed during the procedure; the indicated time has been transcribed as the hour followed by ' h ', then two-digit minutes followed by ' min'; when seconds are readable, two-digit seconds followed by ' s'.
4 h 48 min
